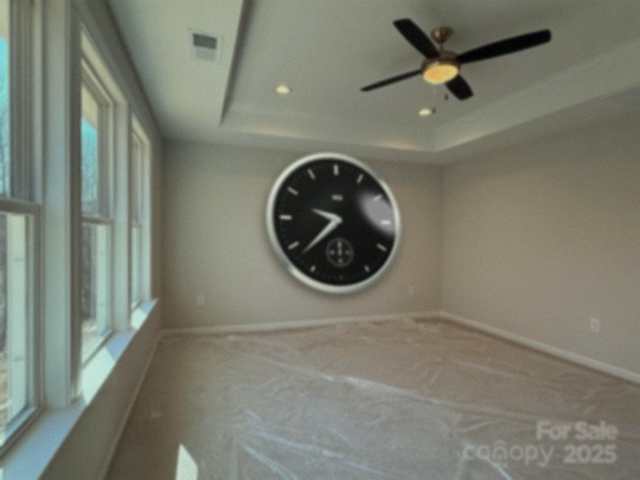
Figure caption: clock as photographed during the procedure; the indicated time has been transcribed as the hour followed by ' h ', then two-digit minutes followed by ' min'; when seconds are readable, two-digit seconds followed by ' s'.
9 h 38 min
